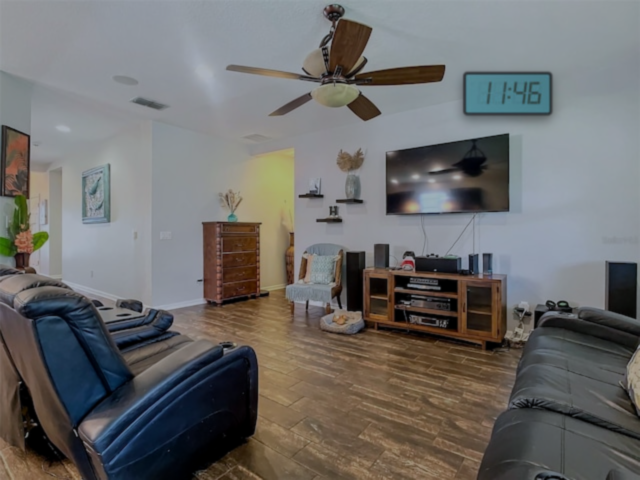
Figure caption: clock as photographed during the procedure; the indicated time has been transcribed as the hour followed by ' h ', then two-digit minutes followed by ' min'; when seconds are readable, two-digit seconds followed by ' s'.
11 h 46 min
